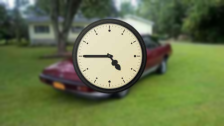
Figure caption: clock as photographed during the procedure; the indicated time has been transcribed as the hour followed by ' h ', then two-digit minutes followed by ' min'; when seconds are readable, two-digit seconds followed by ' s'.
4 h 45 min
